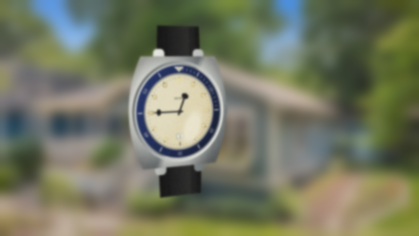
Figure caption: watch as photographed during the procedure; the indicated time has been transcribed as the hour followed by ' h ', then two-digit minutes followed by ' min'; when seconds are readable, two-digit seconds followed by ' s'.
12 h 45 min
